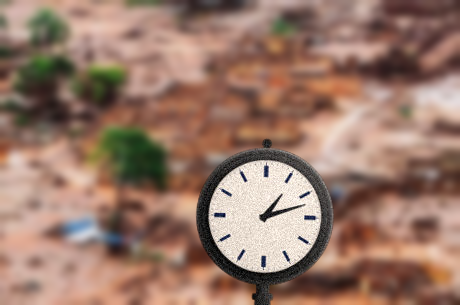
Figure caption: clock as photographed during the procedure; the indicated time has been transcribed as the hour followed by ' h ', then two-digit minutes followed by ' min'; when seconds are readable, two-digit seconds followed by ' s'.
1 h 12 min
